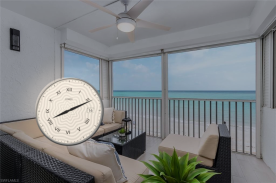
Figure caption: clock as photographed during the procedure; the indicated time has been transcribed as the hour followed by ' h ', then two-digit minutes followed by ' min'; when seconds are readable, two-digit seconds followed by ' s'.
8 h 11 min
